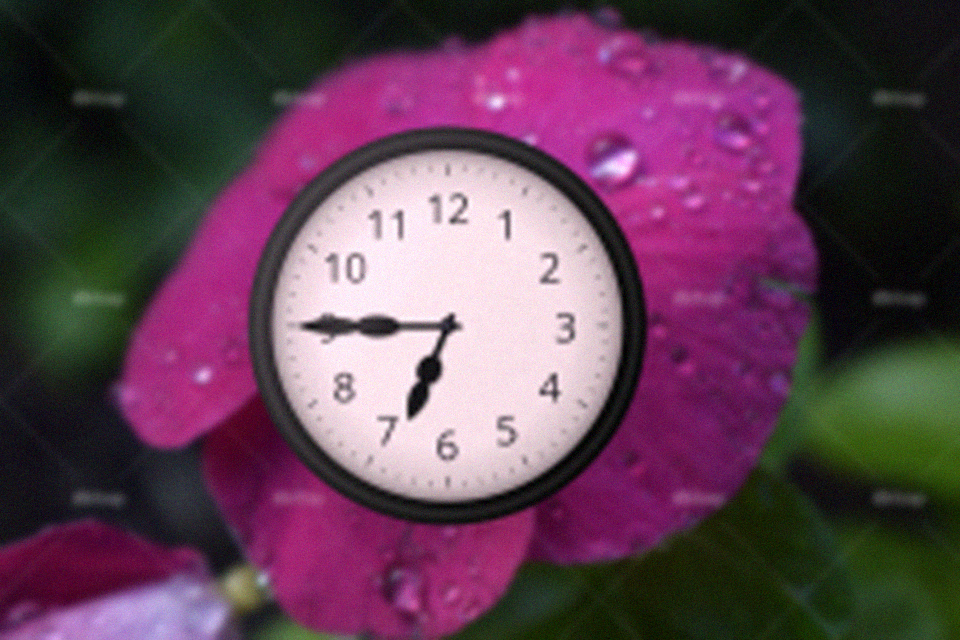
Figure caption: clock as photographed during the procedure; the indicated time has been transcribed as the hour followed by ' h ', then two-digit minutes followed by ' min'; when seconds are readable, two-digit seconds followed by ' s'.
6 h 45 min
